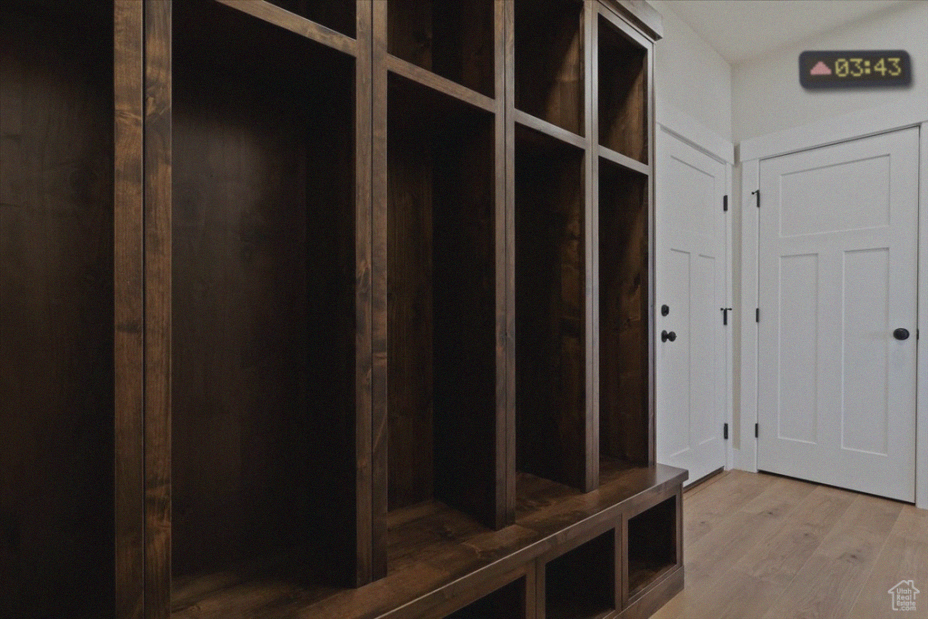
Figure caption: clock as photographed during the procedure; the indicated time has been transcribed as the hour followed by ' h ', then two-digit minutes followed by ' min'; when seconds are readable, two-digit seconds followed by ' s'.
3 h 43 min
